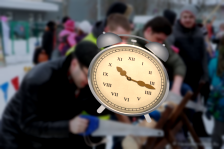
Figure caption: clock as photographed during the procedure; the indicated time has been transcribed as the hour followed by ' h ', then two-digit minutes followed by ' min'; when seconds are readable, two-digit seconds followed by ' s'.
10 h 17 min
